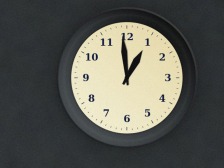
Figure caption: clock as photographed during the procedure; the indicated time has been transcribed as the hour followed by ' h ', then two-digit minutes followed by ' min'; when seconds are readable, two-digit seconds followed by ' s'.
12 h 59 min
